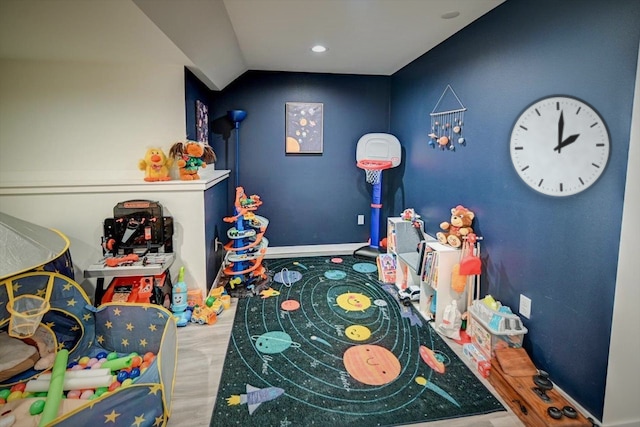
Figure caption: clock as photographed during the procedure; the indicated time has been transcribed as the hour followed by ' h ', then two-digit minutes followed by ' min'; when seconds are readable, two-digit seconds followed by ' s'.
2 h 01 min
